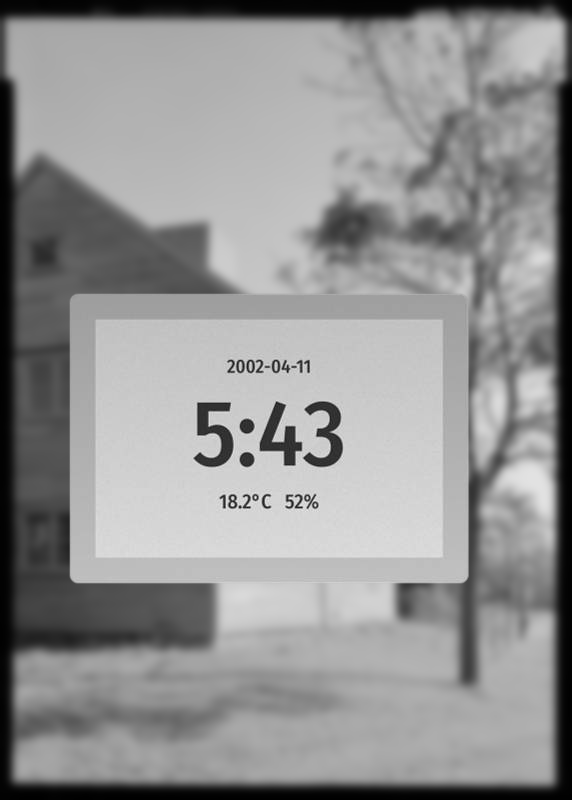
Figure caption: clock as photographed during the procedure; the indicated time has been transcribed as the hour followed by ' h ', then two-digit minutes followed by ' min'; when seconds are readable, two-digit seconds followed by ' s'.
5 h 43 min
